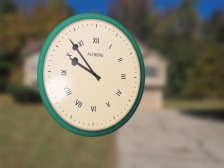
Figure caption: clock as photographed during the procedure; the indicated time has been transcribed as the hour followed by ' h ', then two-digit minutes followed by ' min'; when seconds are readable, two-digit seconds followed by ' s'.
9 h 53 min
